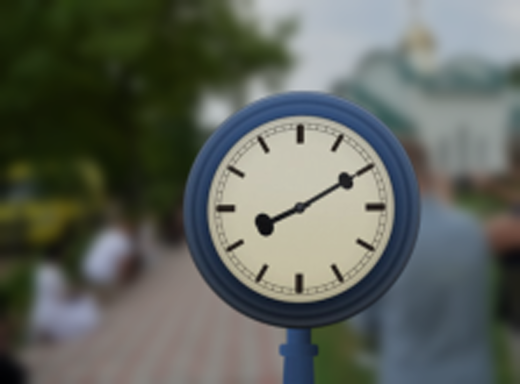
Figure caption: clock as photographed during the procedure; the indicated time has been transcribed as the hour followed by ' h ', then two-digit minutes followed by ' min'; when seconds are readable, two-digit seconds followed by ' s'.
8 h 10 min
